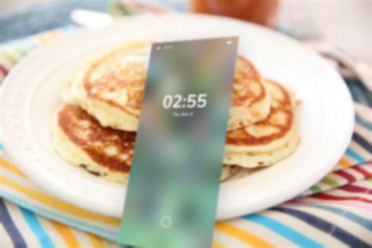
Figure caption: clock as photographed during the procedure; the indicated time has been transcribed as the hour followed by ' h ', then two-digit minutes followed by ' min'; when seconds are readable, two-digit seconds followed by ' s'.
2 h 55 min
